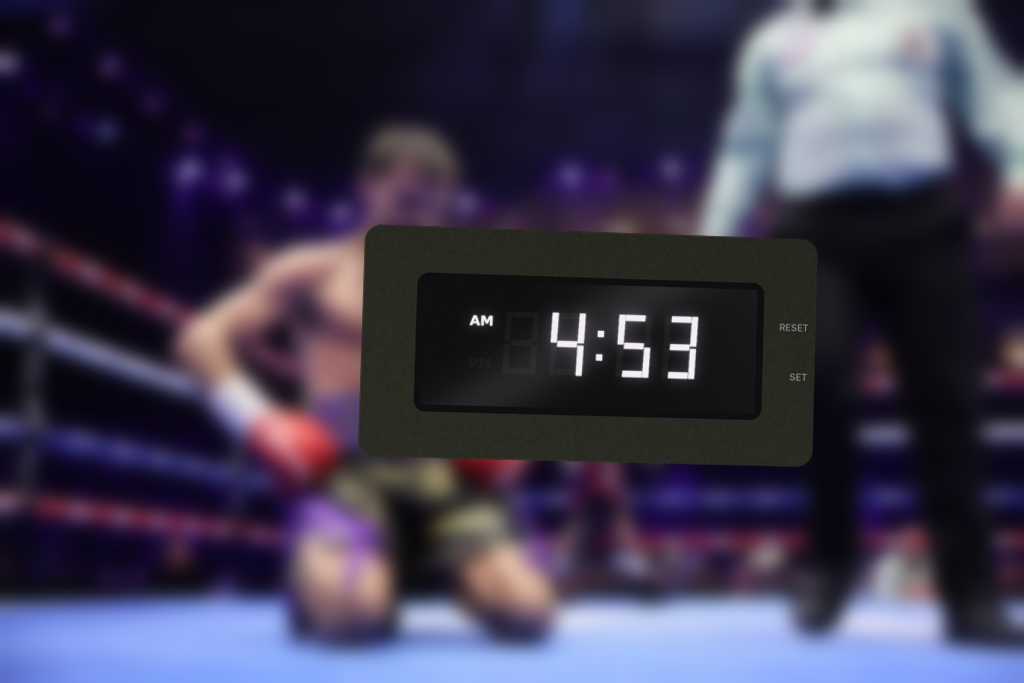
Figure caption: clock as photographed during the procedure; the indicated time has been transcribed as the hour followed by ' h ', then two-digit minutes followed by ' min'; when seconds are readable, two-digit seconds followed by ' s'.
4 h 53 min
